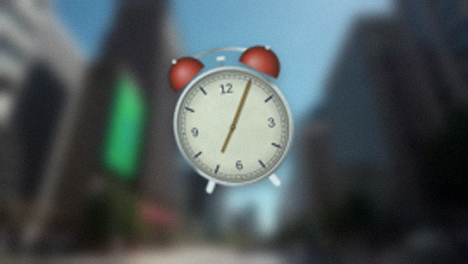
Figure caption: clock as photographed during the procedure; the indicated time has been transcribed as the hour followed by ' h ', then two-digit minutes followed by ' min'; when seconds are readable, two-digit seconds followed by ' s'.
7 h 05 min
